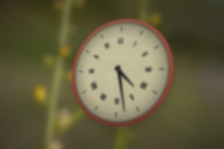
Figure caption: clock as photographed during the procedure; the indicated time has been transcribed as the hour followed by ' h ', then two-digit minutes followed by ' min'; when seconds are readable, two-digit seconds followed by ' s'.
4 h 28 min
